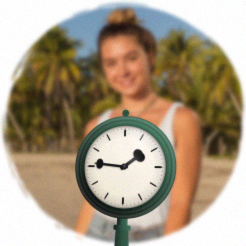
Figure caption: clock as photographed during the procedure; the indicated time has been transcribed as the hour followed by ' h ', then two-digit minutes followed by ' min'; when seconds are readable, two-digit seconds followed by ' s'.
1 h 46 min
